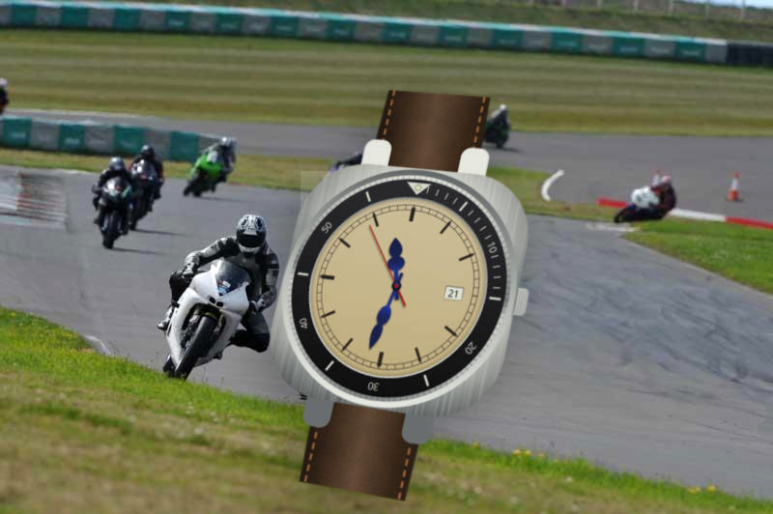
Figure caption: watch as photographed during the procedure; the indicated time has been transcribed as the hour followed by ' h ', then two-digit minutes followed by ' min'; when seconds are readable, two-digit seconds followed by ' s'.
11 h 31 min 54 s
